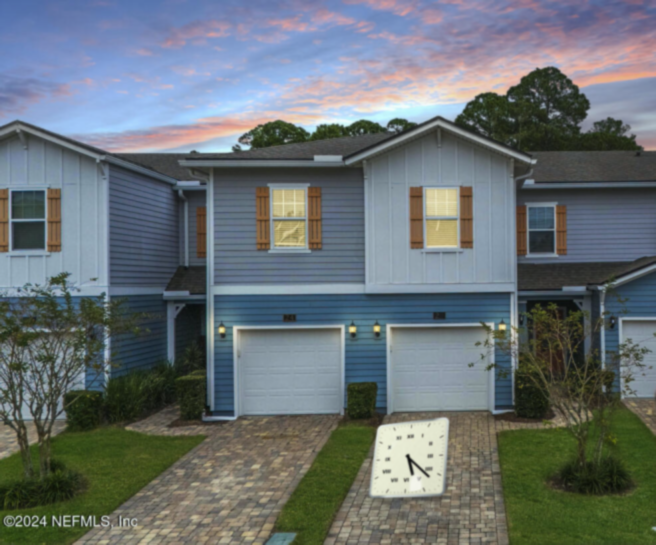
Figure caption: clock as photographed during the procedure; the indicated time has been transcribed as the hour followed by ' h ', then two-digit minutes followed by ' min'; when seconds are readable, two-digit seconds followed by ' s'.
5 h 22 min
